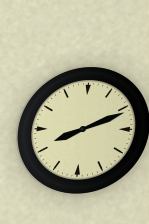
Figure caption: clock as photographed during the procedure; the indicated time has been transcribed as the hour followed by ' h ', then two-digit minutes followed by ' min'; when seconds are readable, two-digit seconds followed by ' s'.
8 h 11 min
